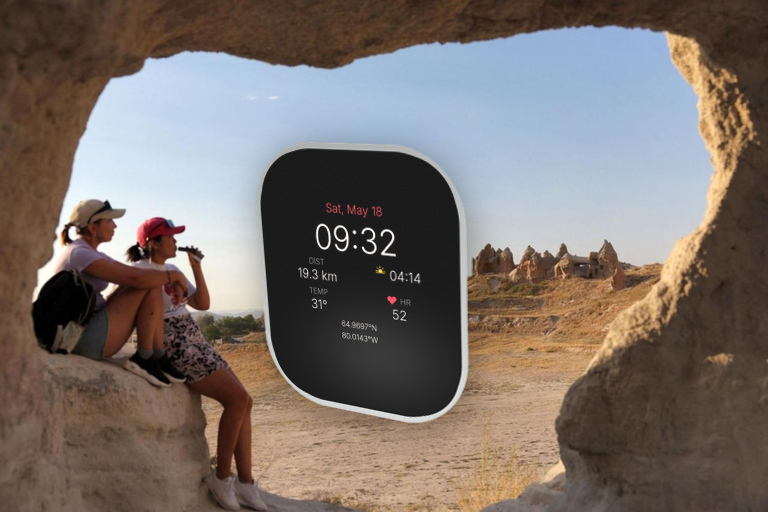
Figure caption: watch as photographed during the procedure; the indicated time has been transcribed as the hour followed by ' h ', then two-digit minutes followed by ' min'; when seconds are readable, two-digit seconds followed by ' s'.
9 h 32 min
